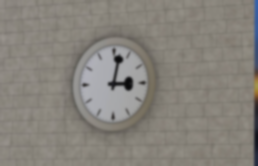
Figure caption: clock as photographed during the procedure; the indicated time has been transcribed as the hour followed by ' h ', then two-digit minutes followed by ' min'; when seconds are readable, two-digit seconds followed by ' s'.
3 h 02 min
